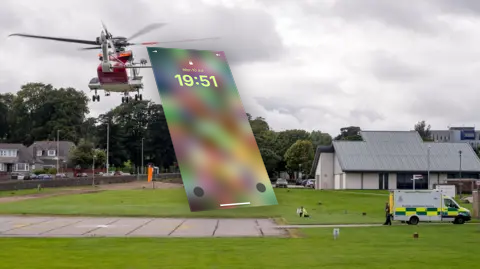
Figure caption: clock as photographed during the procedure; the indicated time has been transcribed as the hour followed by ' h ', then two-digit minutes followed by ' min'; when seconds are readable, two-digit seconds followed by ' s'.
19 h 51 min
